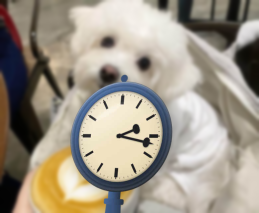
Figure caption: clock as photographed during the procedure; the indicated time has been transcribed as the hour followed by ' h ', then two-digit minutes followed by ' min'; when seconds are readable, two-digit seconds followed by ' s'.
2 h 17 min
